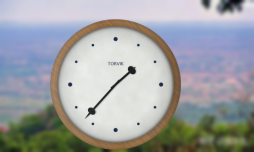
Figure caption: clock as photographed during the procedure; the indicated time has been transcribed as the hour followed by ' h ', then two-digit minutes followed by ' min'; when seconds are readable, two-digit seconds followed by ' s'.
1 h 37 min
